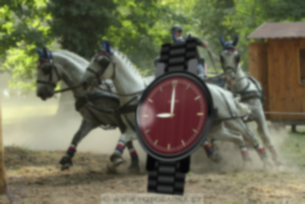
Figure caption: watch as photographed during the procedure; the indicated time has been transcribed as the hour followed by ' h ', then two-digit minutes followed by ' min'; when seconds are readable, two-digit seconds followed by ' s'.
9 h 00 min
